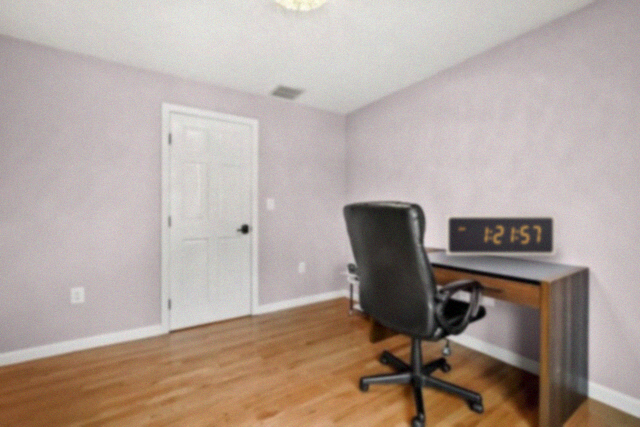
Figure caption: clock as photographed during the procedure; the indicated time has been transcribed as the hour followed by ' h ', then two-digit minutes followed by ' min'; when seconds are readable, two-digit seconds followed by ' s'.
1 h 21 min 57 s
